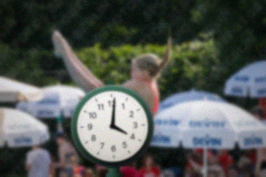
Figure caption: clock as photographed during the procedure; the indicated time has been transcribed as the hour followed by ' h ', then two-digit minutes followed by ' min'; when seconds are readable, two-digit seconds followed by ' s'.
4 h 01 min
